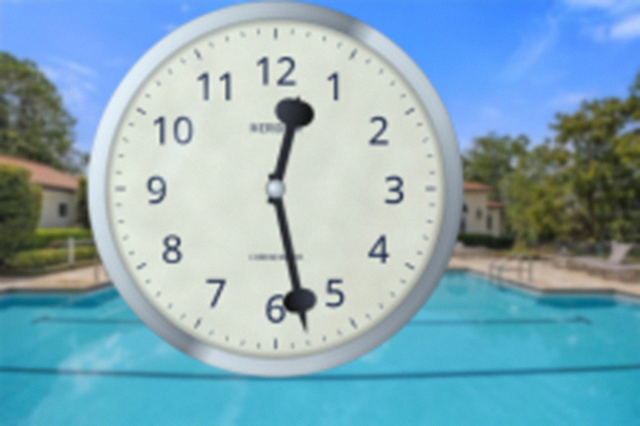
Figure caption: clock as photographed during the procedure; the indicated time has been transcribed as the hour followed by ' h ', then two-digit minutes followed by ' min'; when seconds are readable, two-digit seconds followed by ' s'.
12 h 28 min
